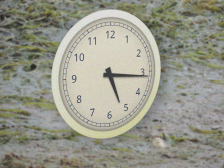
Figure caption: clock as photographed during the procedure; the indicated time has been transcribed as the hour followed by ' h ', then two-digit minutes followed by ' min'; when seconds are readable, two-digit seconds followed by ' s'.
5 h 16 min
